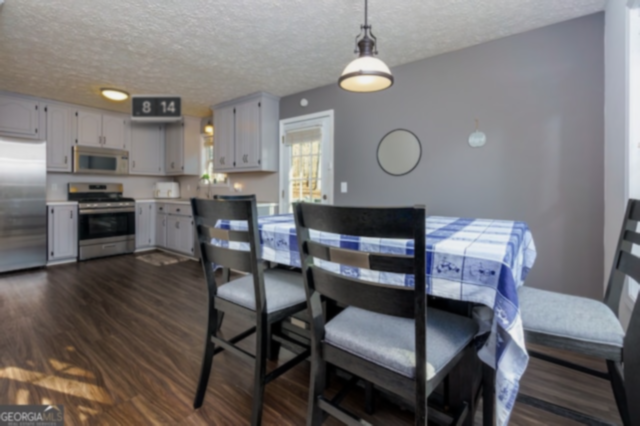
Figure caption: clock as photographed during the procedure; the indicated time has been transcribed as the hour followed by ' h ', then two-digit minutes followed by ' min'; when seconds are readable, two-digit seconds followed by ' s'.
8 h 14 min
